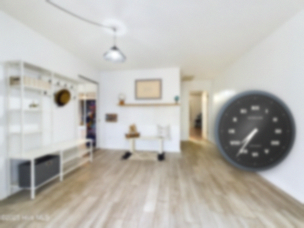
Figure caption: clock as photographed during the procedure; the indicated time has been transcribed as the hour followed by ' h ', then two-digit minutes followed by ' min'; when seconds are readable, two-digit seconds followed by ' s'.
7 h 36 min
